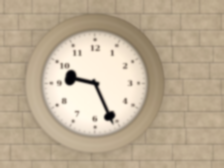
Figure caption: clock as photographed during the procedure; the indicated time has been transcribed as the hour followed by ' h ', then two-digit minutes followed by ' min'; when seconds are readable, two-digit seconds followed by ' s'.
9 h 26 min
